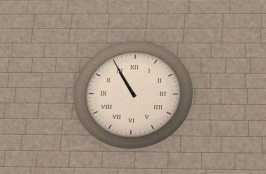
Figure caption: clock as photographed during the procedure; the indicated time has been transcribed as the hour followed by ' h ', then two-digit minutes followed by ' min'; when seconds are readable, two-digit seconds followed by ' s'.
10 h 55 min
